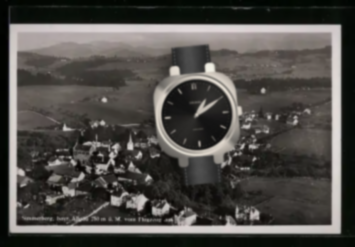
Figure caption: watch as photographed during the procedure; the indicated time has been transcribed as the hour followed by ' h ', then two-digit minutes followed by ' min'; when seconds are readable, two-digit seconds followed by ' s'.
1 h 10 min
